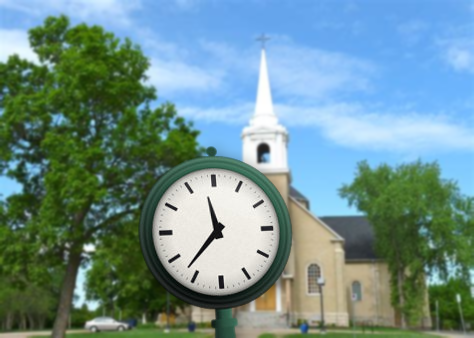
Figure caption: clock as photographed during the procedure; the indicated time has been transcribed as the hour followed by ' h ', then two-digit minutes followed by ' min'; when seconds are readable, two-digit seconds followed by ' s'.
11 h 37 min
